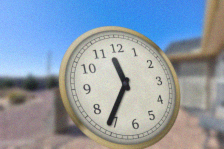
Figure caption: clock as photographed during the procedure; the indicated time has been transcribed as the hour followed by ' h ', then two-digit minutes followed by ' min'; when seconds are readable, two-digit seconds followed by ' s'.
11 h 36 min
